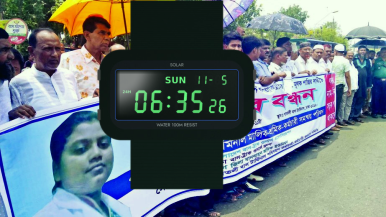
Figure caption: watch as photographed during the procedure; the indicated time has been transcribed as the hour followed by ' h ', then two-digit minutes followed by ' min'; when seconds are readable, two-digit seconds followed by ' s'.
6 h 35 min 26 s
